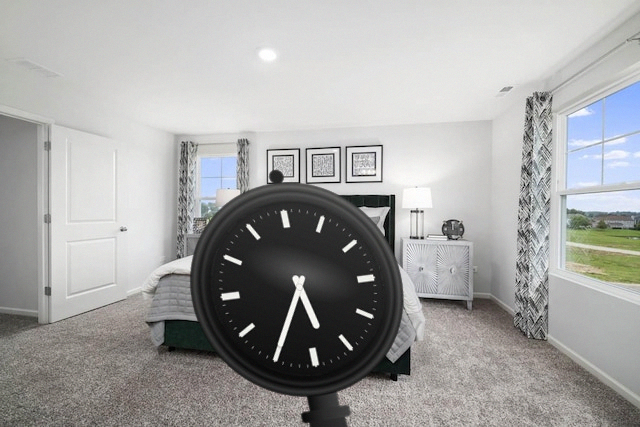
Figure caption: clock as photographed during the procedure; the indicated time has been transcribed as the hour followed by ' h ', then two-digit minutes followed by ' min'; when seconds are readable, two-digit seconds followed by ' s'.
5 h 35 min
